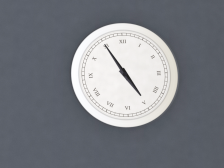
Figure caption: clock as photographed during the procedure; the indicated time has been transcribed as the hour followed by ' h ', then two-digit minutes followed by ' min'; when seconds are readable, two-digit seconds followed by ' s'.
4 h 55 min
